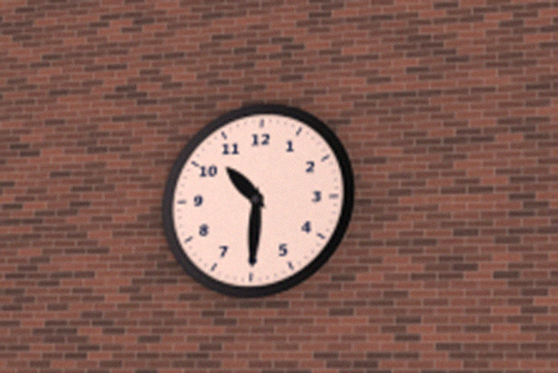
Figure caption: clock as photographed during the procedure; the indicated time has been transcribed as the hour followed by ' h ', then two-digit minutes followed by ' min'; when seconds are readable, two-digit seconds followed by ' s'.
10 h 30 min
